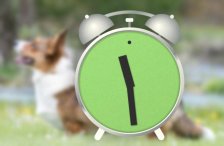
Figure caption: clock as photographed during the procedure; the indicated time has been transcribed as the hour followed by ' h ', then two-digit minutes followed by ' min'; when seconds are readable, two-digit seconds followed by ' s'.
11 h 29 min
